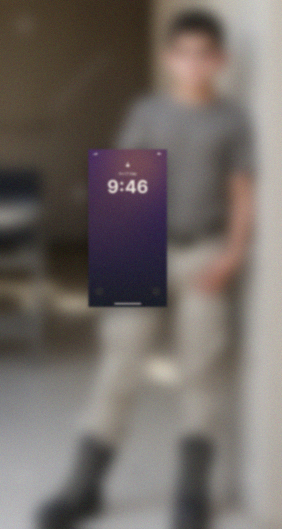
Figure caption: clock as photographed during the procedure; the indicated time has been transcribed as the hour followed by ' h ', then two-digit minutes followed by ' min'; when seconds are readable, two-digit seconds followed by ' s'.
9 h 46 min
